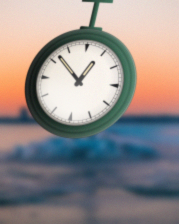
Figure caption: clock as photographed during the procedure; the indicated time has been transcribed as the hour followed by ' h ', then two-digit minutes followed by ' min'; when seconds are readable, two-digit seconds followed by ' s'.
12 h 52 min
